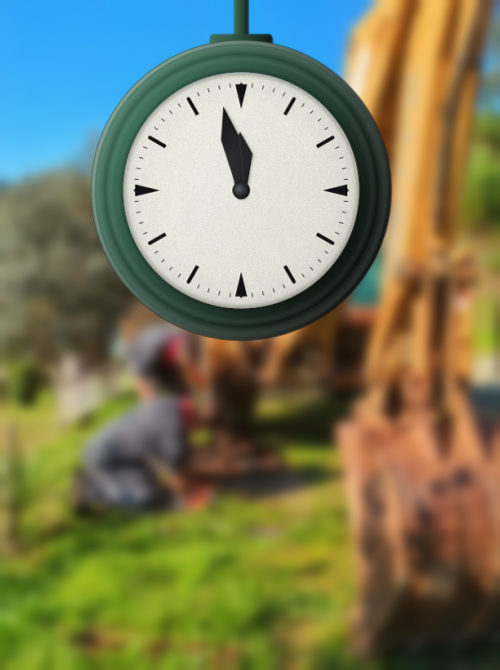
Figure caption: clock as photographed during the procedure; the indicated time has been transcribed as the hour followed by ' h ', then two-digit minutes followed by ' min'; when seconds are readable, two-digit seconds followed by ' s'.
11 h 58 min
